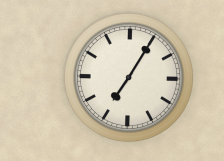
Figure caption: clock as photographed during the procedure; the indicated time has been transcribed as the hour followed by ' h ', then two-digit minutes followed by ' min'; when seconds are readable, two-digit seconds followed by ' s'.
7 h 05 min
